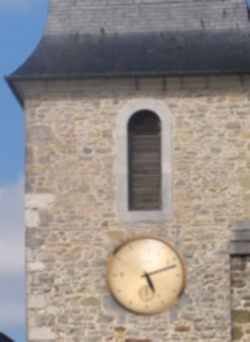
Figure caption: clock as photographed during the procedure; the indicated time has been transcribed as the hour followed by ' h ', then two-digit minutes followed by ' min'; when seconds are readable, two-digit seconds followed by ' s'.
5 h 12 min
